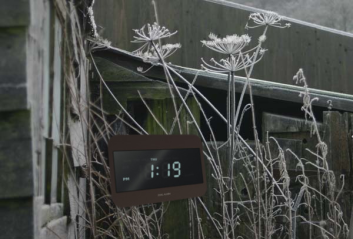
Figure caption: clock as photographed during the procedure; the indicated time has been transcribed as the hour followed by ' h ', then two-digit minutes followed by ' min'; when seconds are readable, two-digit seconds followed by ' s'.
1 h 19 min
